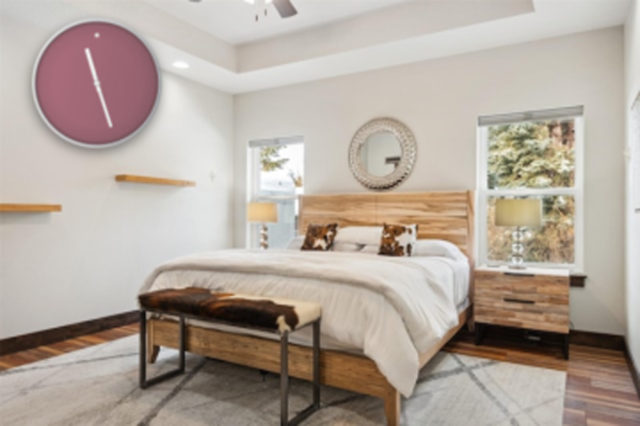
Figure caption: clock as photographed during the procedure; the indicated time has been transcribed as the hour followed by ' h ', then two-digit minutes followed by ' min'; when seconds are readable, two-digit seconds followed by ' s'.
11 h 27 min
